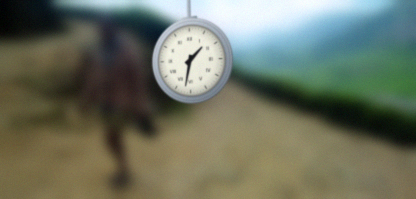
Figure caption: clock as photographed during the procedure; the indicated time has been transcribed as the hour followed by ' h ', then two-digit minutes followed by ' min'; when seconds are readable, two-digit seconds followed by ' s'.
1 h 32 min
